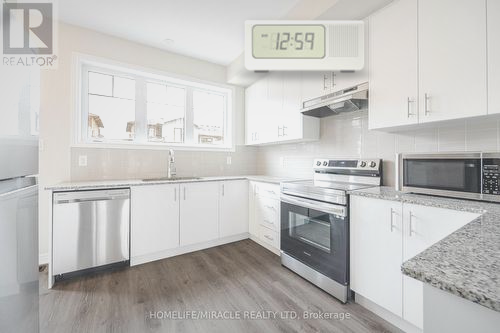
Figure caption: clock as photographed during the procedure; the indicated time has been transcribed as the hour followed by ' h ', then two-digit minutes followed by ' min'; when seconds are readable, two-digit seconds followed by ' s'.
12 h 59 min
